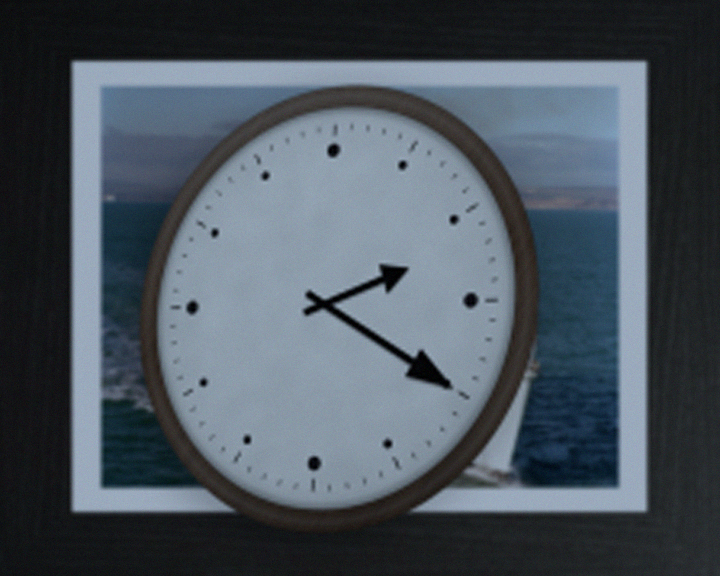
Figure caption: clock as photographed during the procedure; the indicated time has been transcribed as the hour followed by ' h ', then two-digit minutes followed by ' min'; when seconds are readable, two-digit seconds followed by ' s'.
2 h 20 min
